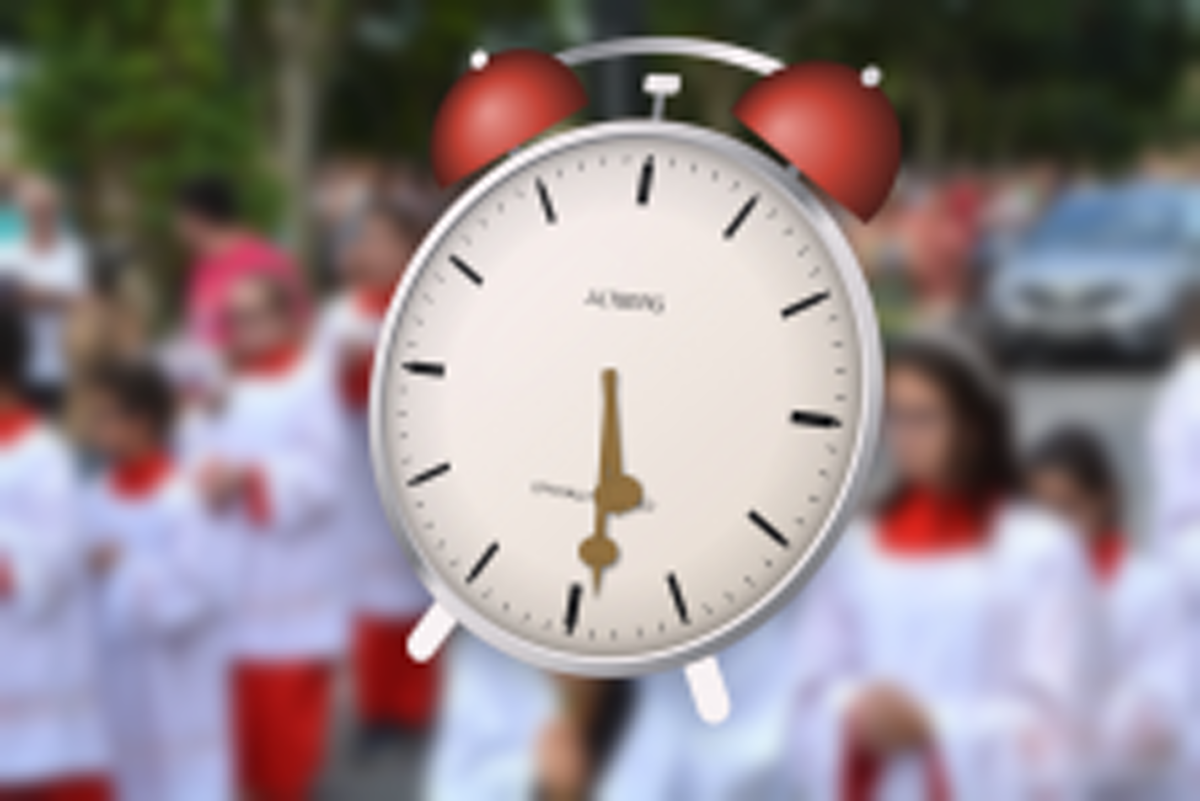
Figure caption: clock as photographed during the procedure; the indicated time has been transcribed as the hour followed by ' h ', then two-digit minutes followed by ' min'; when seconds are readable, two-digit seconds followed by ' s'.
5 h 29 min
